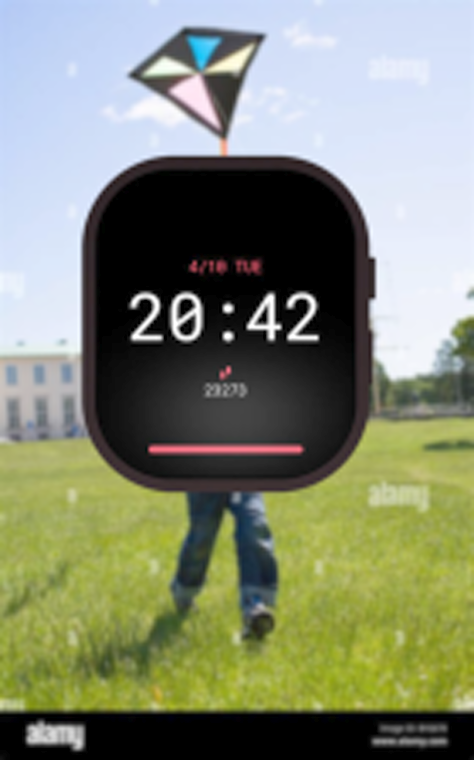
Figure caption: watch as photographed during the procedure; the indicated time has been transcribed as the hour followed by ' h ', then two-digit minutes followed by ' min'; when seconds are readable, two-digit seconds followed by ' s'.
20 h 42 min
